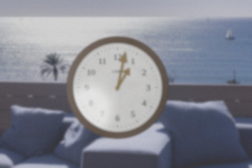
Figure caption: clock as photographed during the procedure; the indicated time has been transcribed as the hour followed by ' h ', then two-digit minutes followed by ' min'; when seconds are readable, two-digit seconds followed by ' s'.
1 h 02 min
